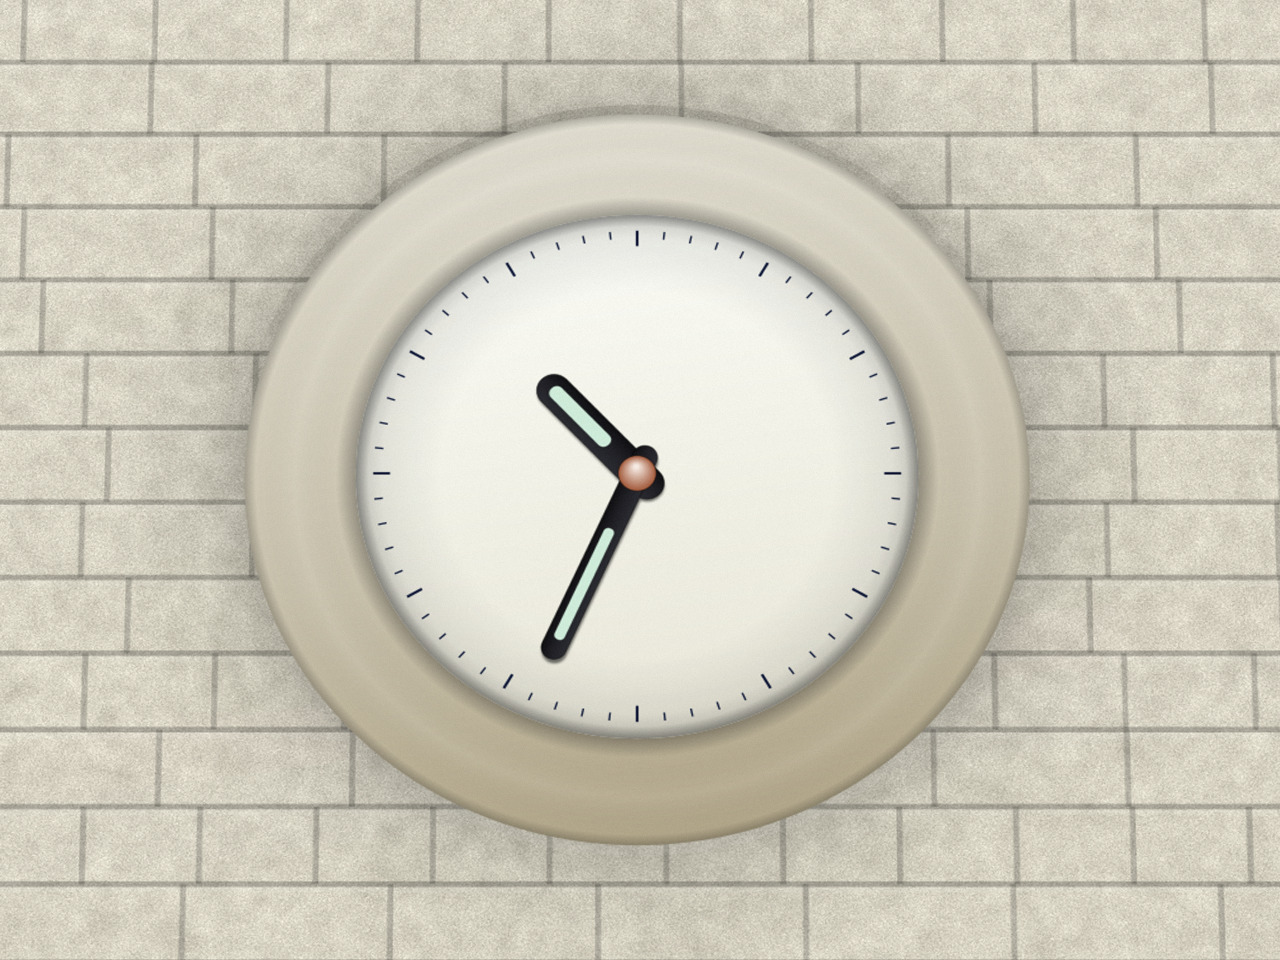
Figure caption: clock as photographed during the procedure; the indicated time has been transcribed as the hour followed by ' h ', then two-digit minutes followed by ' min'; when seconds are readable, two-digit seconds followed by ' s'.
10 h 34 min
